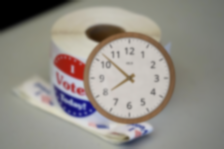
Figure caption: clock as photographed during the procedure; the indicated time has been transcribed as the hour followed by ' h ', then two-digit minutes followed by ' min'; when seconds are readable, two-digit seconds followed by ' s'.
7 h 52 min
